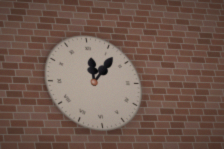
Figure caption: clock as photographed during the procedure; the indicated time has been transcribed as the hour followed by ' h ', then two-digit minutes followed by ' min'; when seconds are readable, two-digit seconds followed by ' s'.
12 h 07 min
